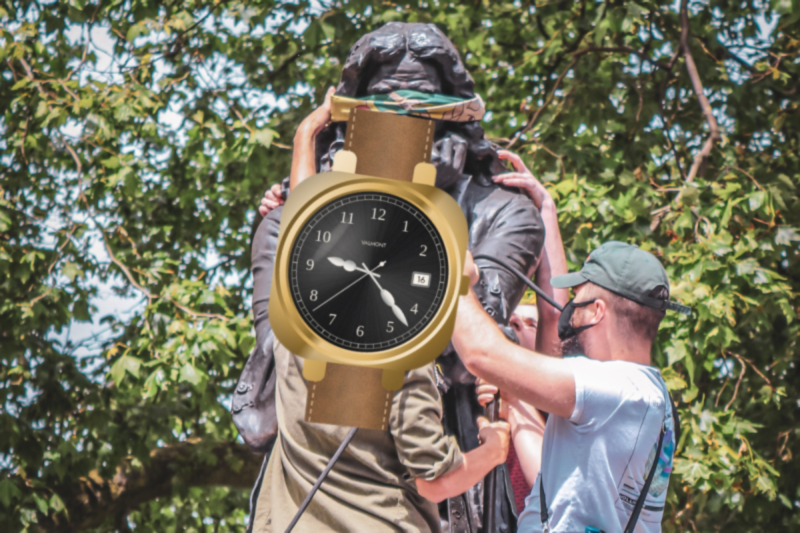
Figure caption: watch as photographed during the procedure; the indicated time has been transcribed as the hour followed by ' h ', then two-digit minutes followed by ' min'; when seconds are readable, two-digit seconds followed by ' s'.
9 h 22 min 38 s
